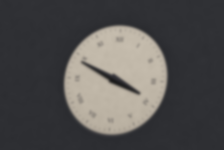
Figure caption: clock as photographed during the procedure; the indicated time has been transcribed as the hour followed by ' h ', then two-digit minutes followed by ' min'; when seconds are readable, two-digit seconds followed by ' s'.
3 h 49 min
